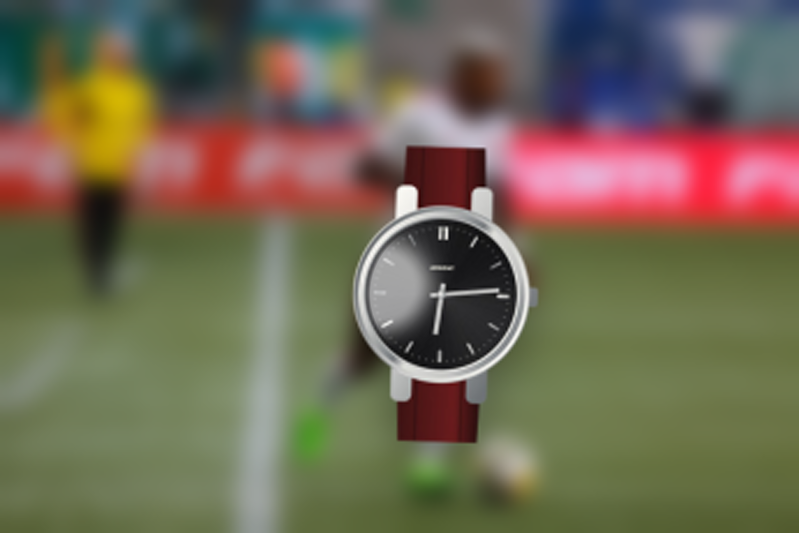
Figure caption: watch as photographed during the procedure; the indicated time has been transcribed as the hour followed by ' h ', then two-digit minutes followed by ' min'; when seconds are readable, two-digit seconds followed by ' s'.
6 h 14 min
